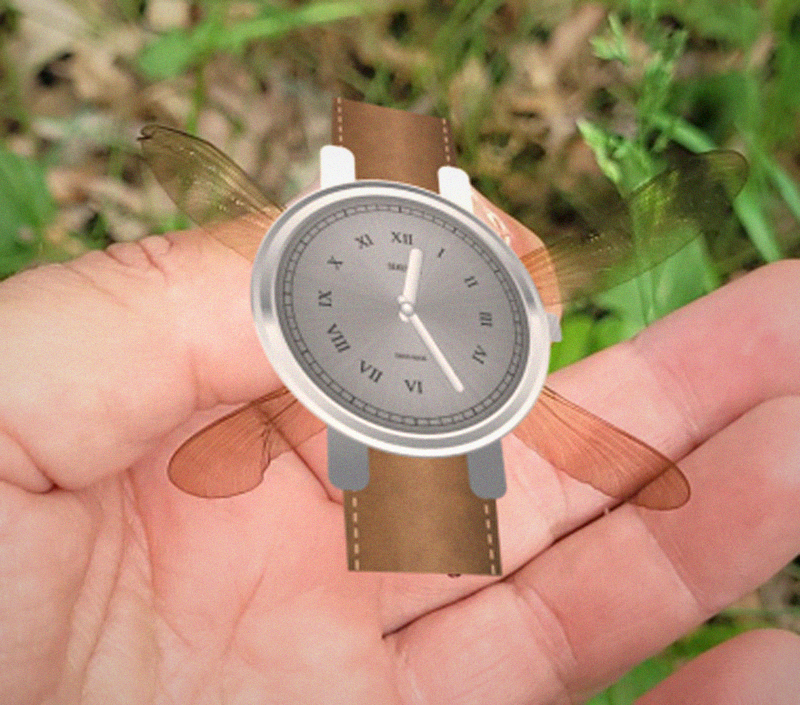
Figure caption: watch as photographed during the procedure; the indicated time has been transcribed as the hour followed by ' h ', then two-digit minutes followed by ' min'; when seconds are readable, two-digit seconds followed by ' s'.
12 h 25 min
